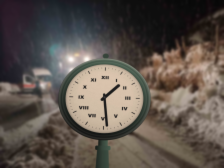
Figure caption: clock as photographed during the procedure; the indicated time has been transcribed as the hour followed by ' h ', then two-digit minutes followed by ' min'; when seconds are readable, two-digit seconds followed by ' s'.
1 h 29 min
